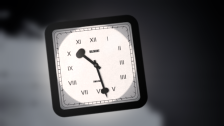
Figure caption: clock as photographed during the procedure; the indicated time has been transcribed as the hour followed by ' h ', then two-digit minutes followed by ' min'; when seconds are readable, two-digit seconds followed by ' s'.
10 h 28 min
